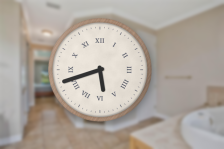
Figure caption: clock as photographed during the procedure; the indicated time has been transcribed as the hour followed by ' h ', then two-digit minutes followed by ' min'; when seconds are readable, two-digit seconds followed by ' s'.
5 h 42 min
